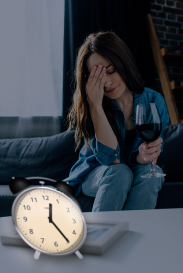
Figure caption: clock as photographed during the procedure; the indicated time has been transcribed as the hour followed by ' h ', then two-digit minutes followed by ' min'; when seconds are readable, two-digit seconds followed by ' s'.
12 h 25 min
